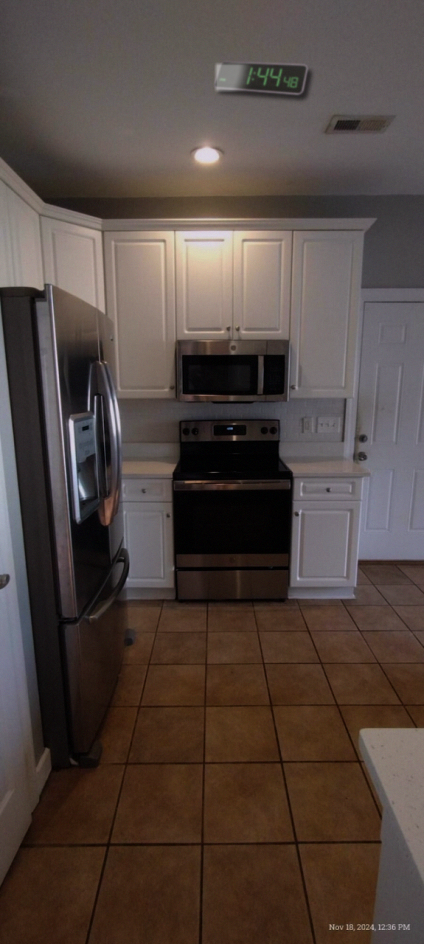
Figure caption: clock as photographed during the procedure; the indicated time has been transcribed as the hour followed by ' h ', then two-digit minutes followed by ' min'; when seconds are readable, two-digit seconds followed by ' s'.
1 h 44 min
